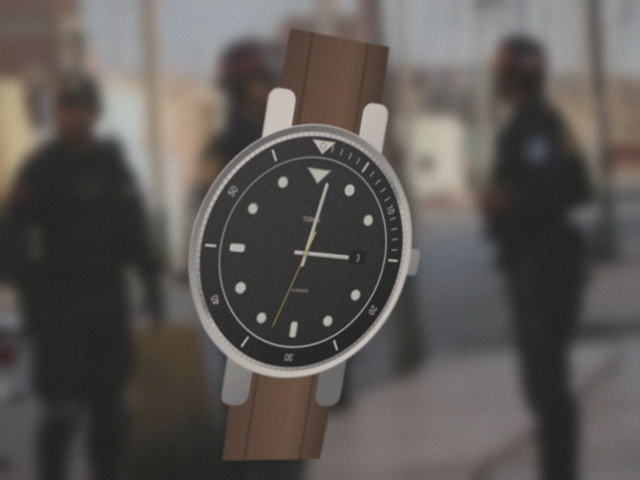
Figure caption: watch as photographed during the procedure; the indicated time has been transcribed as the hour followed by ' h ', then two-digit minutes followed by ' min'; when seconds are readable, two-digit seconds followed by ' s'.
3 h 01 min 33 s
